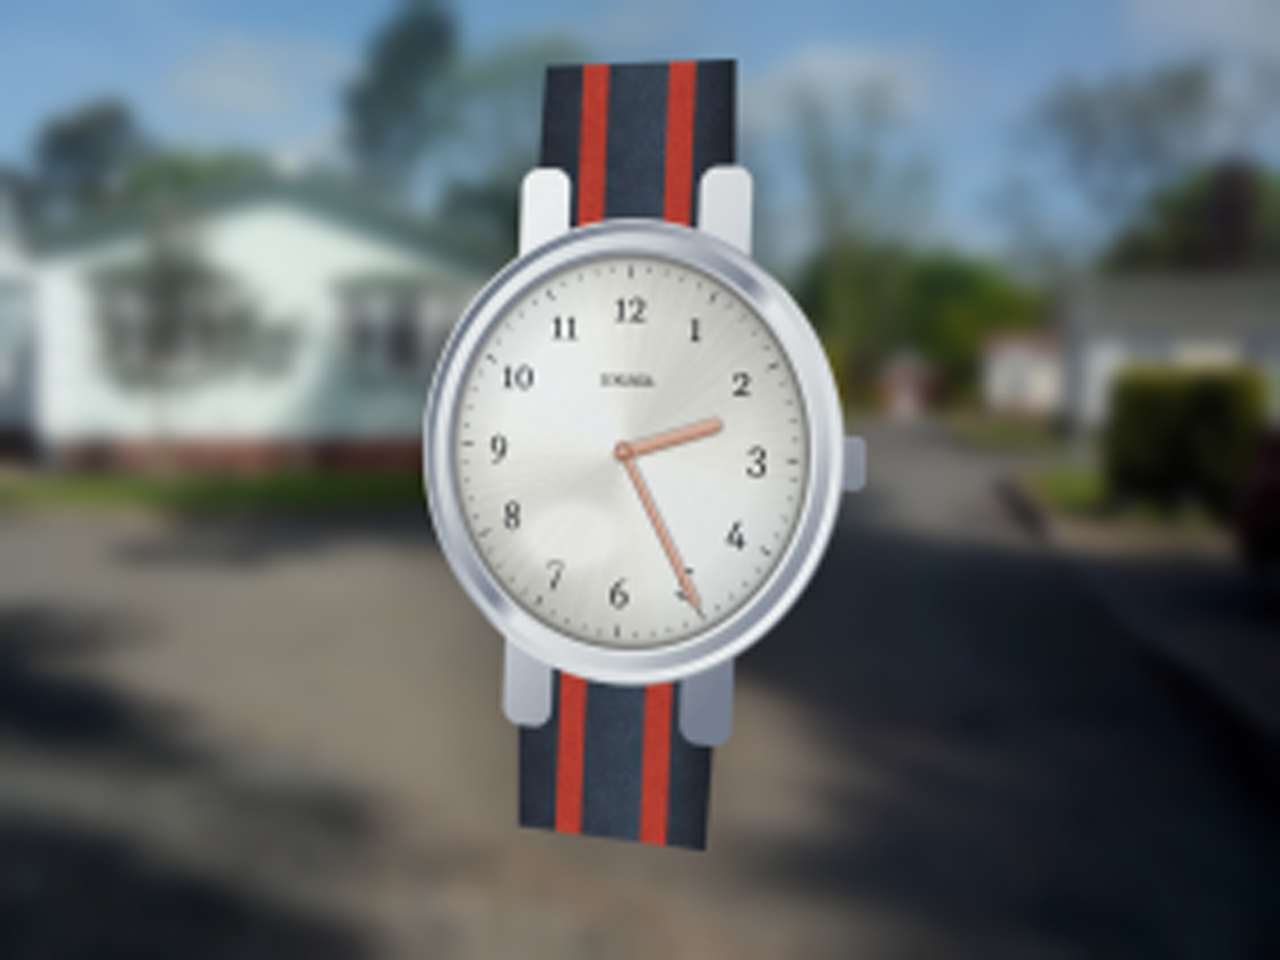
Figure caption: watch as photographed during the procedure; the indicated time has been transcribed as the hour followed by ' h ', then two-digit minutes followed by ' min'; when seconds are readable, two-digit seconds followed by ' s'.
2 h 25 min
